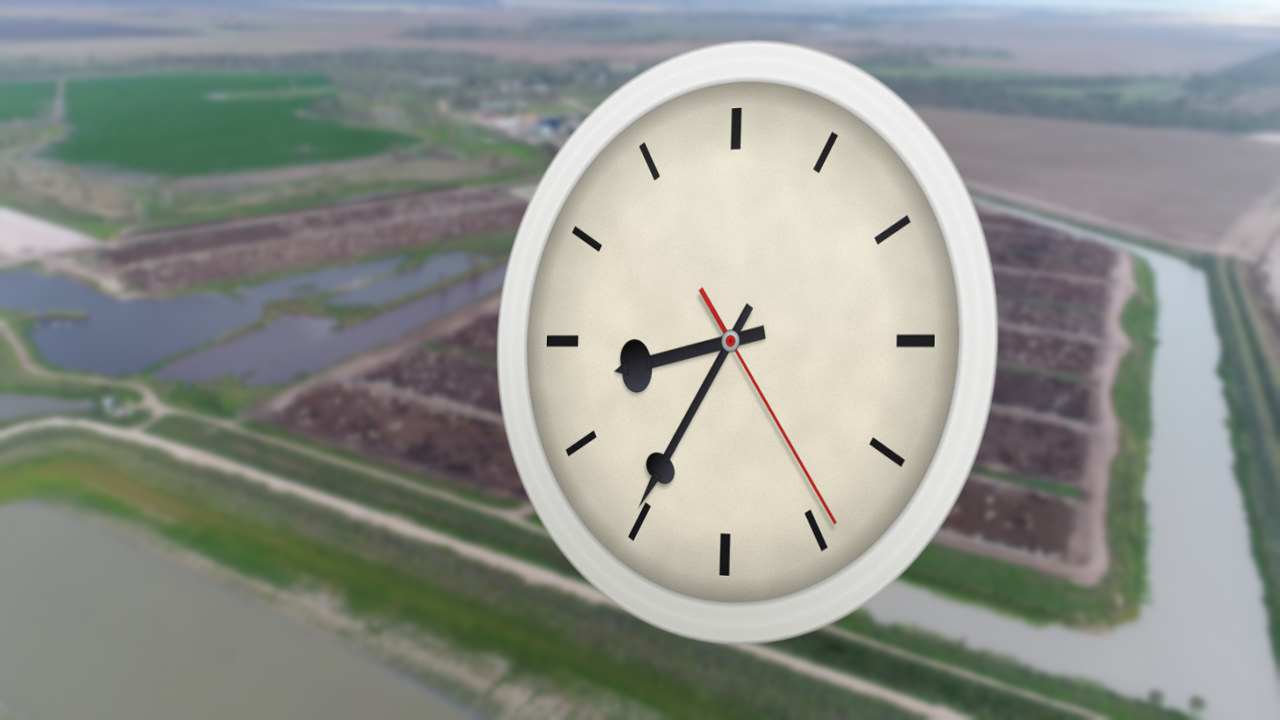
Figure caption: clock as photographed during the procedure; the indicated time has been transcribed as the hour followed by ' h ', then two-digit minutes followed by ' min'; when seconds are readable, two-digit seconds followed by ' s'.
8 h 35 min 24 s
